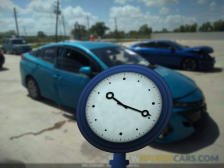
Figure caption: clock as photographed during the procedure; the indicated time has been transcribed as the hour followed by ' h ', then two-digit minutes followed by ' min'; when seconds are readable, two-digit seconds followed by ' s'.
10 h 19 min
